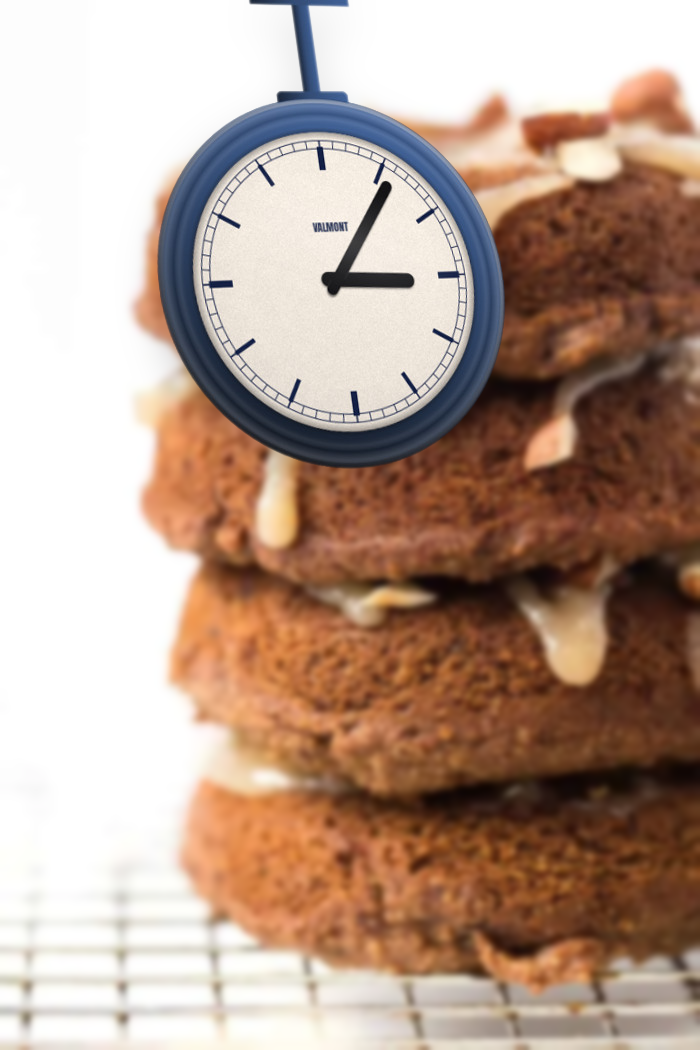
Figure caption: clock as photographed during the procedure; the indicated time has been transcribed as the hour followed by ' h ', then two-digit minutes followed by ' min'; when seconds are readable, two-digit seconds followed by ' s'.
3 h 06 min
